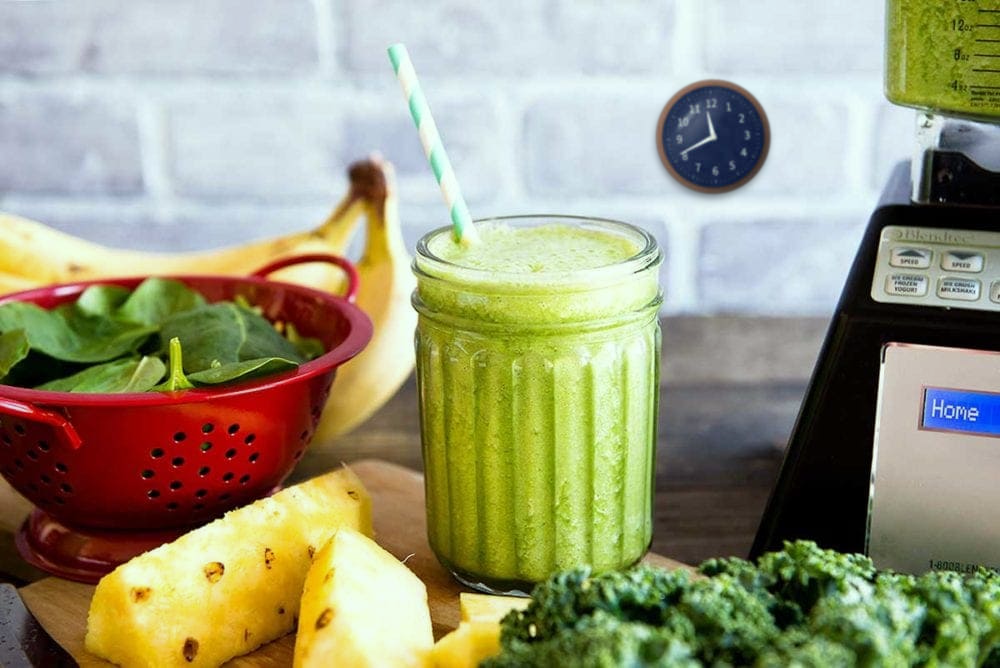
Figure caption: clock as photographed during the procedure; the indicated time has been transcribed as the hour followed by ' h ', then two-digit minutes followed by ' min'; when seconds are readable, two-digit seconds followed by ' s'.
11 h 41 min
